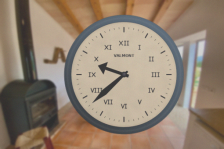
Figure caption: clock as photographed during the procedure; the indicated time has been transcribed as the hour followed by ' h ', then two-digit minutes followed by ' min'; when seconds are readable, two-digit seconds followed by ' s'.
9 h 38 min
